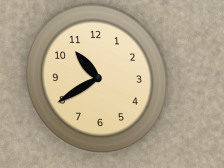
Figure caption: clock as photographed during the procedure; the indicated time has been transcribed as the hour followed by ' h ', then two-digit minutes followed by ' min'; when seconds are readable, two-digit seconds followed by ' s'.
10 h 40 min
